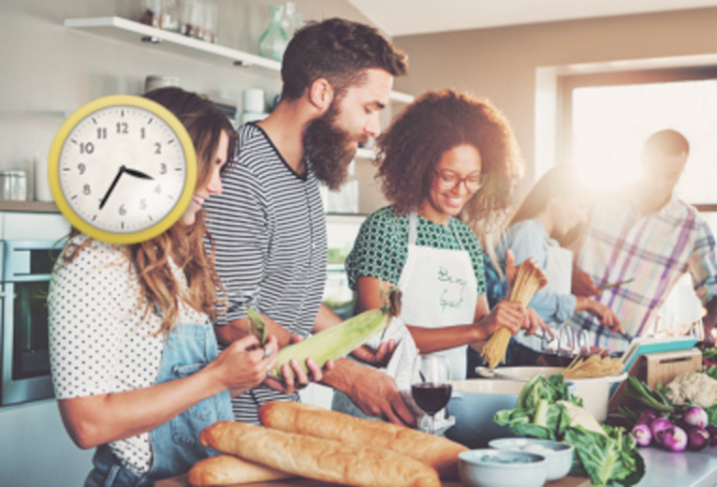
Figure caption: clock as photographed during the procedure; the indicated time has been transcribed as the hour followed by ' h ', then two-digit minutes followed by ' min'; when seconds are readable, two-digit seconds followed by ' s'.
3 h 35 min
